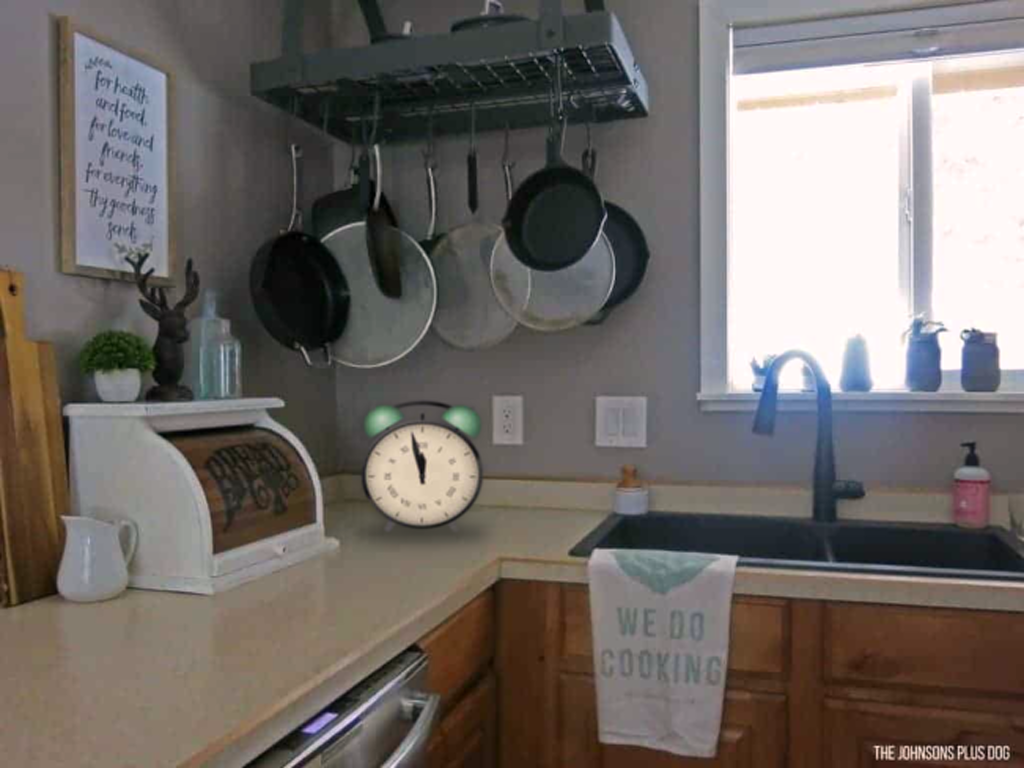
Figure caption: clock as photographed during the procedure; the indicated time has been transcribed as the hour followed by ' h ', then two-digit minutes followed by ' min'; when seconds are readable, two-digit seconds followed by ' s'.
11 h 58 min
